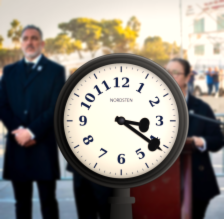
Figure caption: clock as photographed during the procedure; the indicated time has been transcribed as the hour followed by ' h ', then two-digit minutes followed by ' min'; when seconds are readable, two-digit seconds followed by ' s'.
3 h 21 min
